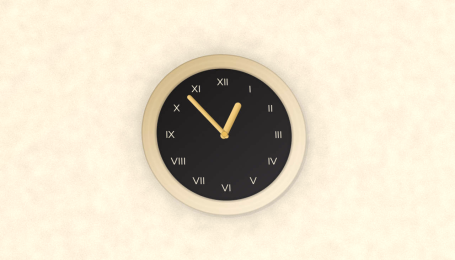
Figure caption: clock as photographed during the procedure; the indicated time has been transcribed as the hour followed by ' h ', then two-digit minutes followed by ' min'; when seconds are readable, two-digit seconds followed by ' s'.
12 h 53 min
